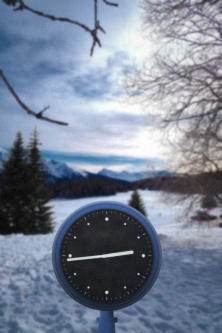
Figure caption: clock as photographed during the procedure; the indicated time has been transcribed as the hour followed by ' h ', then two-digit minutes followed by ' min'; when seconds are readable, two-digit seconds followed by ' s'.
2 h 44 min
